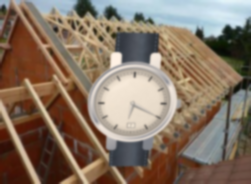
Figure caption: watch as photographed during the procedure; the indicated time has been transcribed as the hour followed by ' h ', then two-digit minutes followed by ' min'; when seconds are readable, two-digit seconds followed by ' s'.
6 h 20 min
